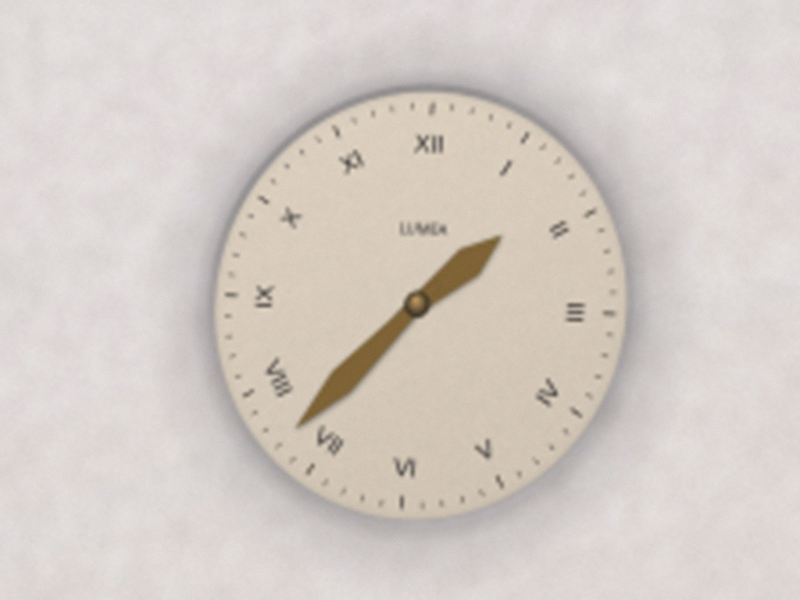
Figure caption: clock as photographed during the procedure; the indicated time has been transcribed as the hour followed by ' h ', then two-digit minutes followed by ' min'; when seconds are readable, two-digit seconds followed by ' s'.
1 h 37 min
